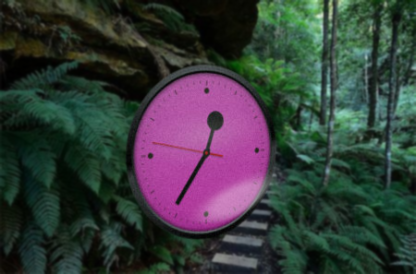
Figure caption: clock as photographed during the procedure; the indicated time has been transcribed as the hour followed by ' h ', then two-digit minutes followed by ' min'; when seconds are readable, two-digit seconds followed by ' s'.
12 h 35 min 47 s
